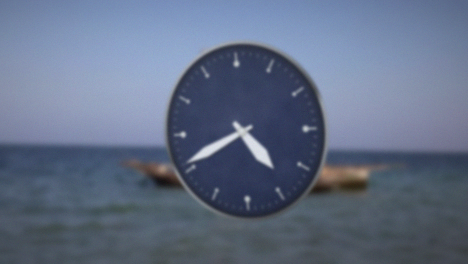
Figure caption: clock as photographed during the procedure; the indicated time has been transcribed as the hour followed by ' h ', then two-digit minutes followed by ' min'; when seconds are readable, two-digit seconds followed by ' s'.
4 h 41 min
